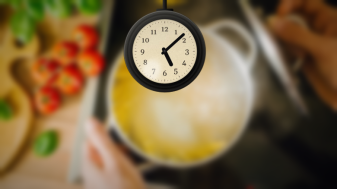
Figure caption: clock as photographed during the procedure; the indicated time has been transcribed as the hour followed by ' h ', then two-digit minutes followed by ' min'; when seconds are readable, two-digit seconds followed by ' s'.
5 h 08 min
